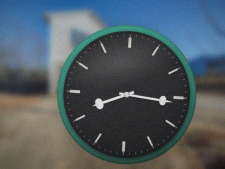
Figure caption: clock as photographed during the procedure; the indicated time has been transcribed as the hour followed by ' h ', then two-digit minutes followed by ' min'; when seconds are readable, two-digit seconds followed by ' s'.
8 h 16 min
